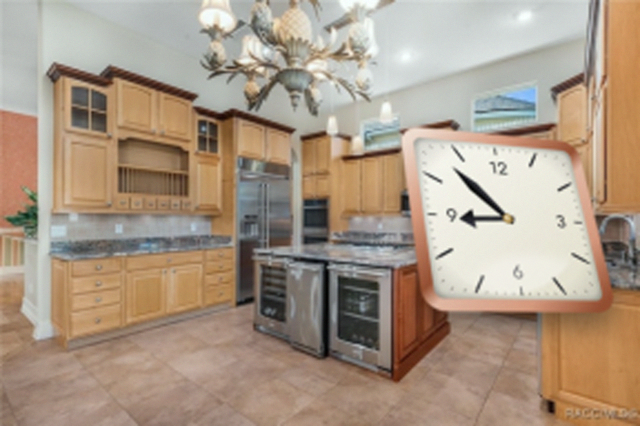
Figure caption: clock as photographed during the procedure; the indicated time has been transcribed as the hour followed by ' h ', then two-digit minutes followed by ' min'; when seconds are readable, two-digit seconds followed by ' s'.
8 h 53 min
